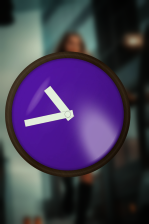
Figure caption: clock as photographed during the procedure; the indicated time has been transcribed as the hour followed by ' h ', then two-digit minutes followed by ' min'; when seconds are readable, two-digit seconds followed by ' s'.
10 h 43 min
